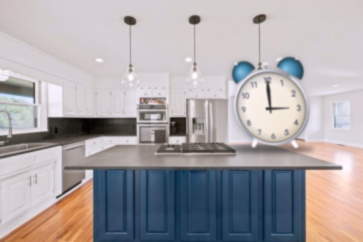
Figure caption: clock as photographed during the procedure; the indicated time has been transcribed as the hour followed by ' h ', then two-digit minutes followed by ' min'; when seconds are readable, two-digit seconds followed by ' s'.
3 h 00 min
